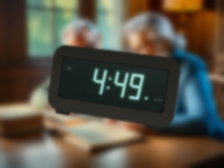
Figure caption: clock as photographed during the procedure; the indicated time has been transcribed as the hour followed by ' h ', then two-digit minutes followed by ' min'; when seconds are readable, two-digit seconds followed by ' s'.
4 h 49 min
